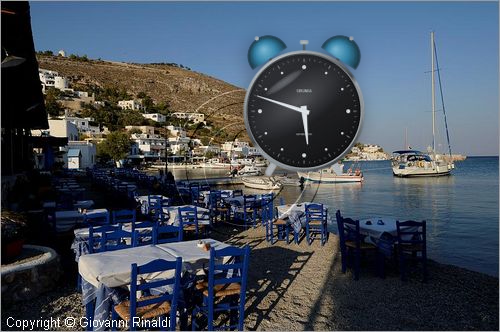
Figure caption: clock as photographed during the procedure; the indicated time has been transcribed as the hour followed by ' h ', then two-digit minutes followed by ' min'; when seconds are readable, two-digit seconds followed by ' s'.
5 h 48 min
